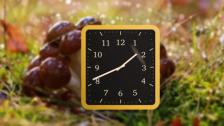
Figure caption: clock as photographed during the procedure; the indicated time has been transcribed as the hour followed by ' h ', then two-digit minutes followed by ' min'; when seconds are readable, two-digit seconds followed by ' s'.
1 h 41 min
